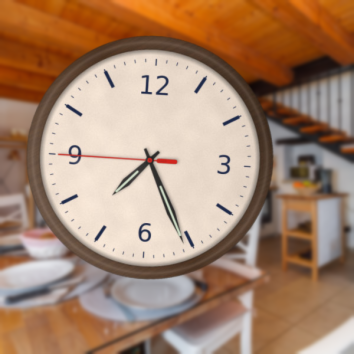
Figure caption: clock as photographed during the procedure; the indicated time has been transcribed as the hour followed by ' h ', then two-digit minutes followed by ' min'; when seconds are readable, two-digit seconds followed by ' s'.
7 h 25 min 45 s
